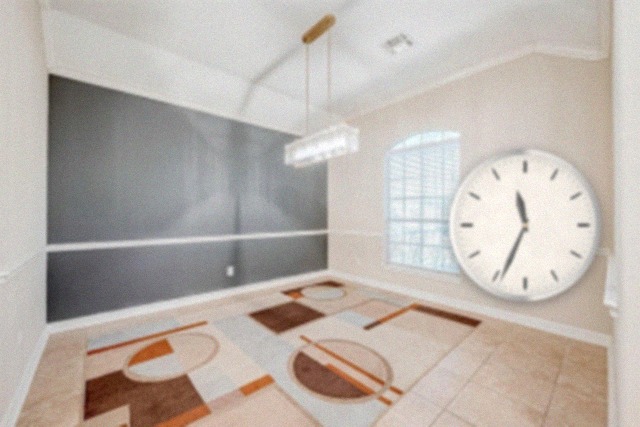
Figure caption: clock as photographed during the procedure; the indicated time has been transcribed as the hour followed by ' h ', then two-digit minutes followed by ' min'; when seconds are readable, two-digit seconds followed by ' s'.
11 h 34 min
